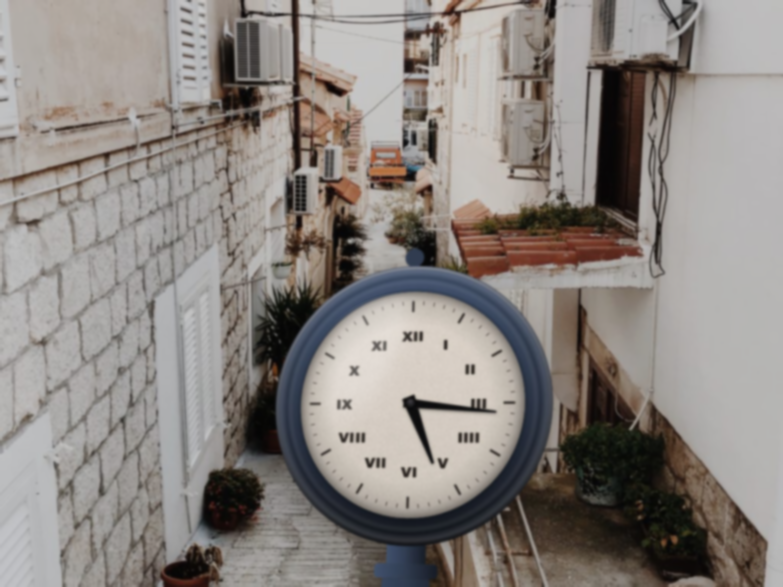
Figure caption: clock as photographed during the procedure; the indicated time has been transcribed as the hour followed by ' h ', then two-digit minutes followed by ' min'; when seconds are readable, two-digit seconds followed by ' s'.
5 h 16 min
